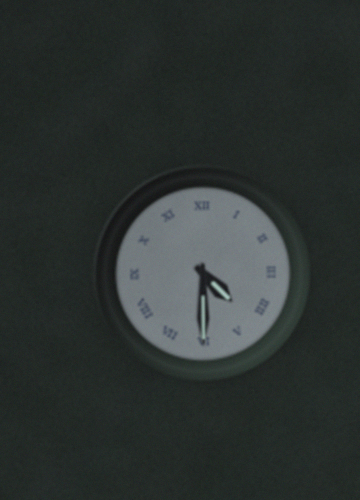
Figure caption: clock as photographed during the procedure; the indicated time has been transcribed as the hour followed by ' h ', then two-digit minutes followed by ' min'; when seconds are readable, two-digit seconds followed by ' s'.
4 h 30 min
